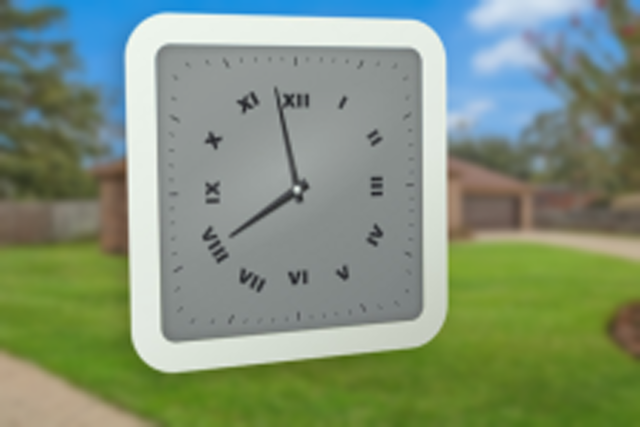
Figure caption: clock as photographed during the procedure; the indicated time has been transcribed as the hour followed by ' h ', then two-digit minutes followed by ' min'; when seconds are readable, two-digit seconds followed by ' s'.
7 h 58 min
